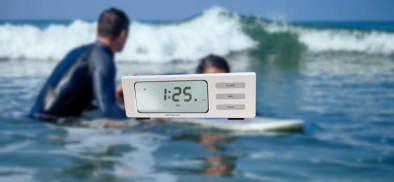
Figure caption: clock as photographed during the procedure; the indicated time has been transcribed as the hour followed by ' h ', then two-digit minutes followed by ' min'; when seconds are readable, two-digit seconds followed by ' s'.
1 h 25 min
